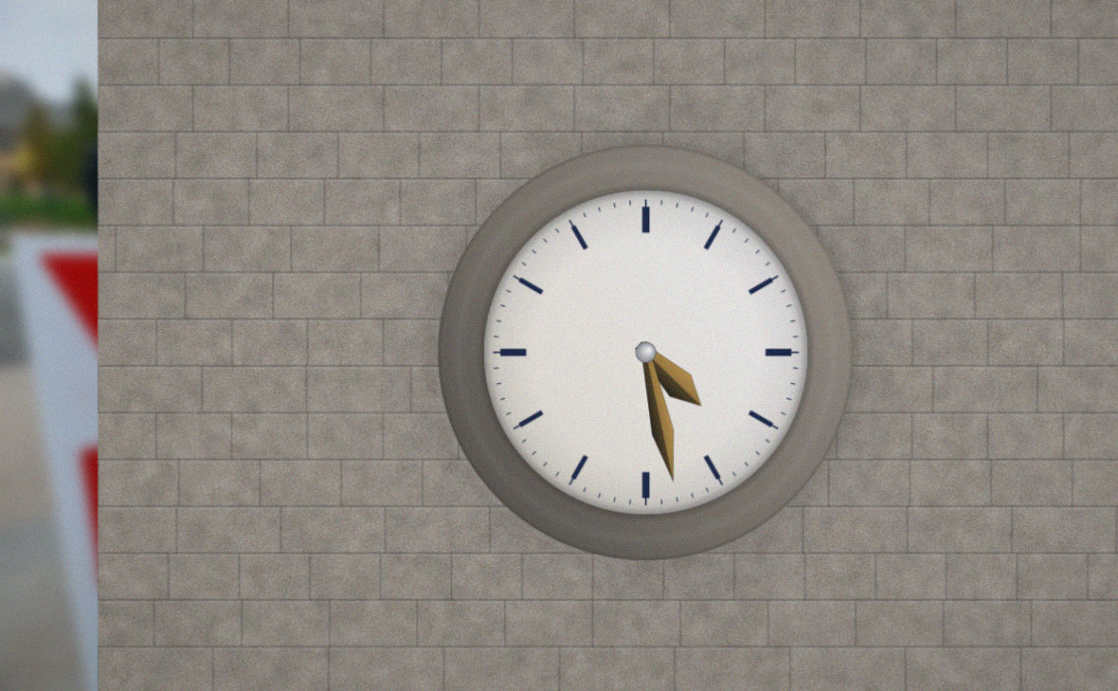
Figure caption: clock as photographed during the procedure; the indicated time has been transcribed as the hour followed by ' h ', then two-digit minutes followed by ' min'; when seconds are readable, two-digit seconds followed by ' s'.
4 h 28 min
